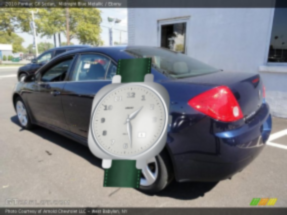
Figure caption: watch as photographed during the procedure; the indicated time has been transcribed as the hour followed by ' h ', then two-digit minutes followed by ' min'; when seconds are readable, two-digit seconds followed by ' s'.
1 h 28 min
